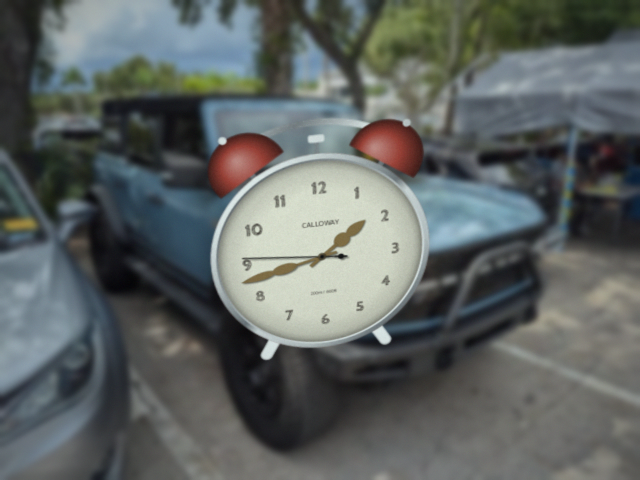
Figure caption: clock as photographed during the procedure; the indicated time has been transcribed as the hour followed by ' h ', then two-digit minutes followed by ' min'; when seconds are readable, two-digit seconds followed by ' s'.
1 h 42 min 46 s
